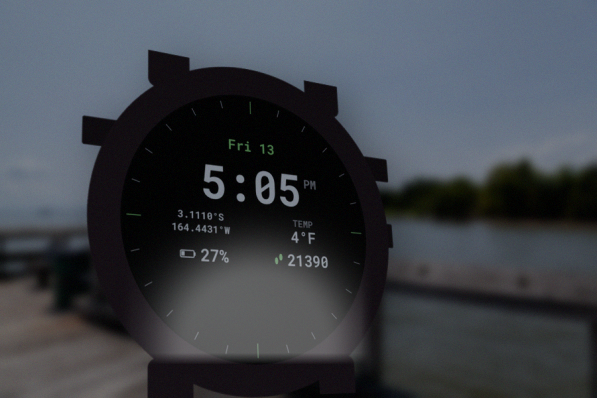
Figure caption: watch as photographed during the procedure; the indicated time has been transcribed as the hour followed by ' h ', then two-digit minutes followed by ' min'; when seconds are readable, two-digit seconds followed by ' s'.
5 h 05 min
